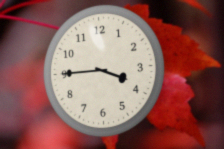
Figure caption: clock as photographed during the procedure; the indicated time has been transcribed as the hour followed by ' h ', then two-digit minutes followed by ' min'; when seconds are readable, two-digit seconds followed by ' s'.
3 h 45 min
